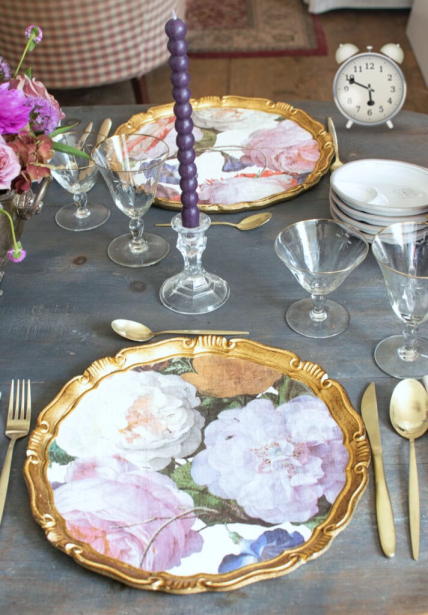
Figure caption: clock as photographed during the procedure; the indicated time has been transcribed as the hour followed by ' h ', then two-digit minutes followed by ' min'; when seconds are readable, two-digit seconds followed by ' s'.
5 h 49 min
